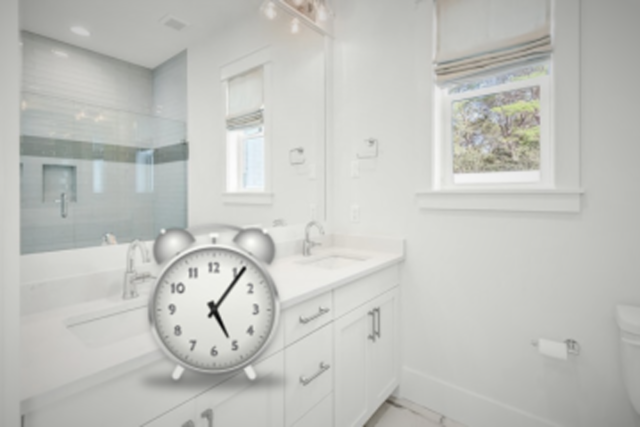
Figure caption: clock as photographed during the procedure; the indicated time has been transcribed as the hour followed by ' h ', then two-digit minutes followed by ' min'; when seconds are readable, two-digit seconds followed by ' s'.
5 h 06 min
